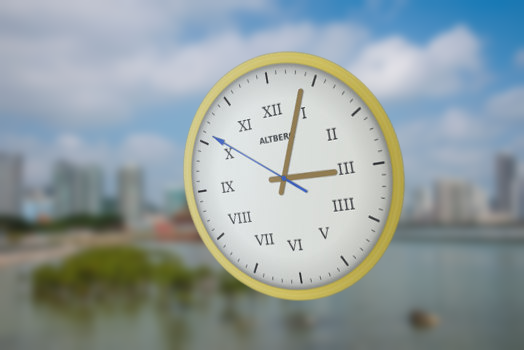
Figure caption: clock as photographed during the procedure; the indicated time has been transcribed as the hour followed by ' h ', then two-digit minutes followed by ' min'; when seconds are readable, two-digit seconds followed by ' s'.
3 h 03 min 51 s
